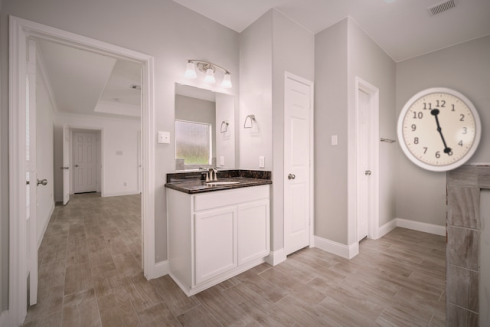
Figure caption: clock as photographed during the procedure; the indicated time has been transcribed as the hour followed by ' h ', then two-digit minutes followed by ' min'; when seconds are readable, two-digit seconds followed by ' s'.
11 h 26 min
